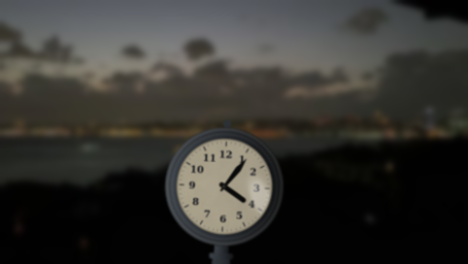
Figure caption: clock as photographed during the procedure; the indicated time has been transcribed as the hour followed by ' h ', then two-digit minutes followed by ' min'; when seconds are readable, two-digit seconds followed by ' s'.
4 h 06 min
